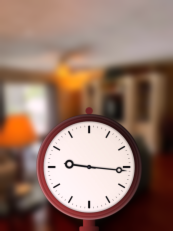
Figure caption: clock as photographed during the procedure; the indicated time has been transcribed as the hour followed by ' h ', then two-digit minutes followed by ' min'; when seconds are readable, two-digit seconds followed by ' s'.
9 h 16 min
